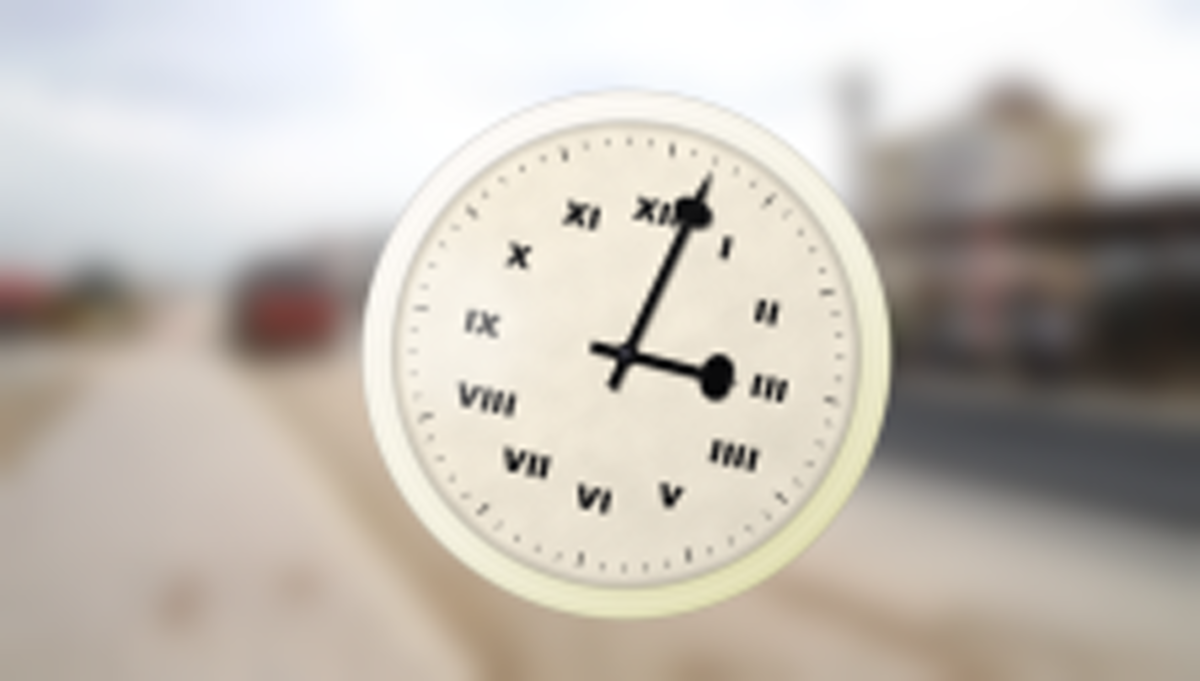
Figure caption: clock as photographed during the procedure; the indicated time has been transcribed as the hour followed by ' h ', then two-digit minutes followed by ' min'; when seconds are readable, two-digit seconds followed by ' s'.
3 h 02 min
